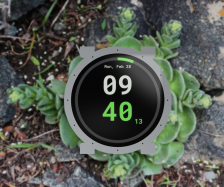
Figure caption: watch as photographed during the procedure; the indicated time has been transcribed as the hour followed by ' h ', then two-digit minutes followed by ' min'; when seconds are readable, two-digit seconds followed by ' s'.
9 h 40 min 13 s
